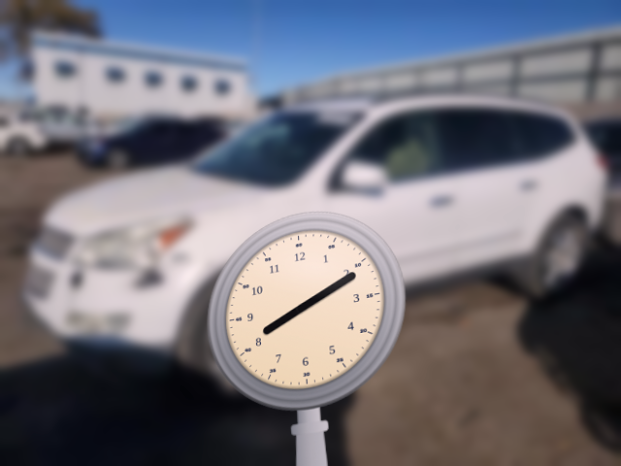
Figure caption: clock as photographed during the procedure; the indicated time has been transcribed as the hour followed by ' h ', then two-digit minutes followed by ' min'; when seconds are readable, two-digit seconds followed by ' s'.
8 h 11 min
